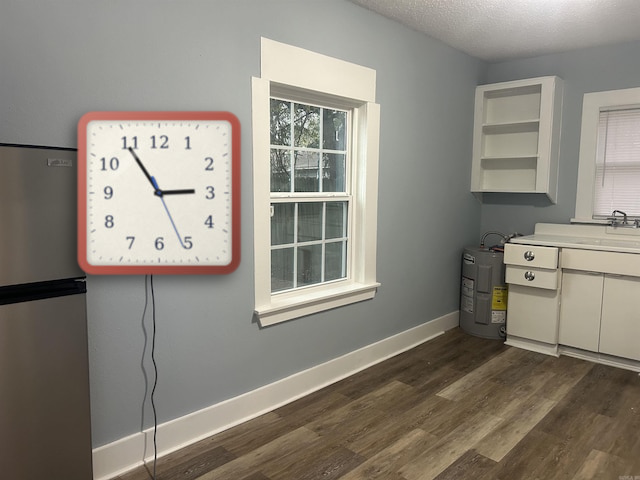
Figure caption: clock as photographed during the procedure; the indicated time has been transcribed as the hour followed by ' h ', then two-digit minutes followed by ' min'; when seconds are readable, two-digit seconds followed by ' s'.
2 h 54 min 26 s
